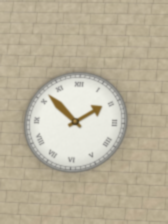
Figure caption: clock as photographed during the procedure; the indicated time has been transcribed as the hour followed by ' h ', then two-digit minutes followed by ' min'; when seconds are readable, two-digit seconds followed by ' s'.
1 h 52 min
